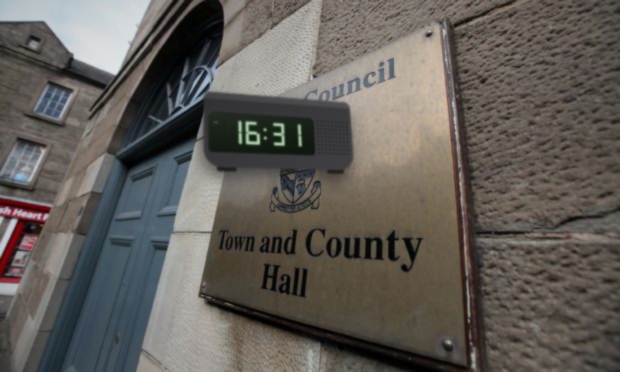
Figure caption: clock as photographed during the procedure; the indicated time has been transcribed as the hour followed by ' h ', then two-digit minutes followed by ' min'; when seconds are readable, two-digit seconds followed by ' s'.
16 h 31 min
